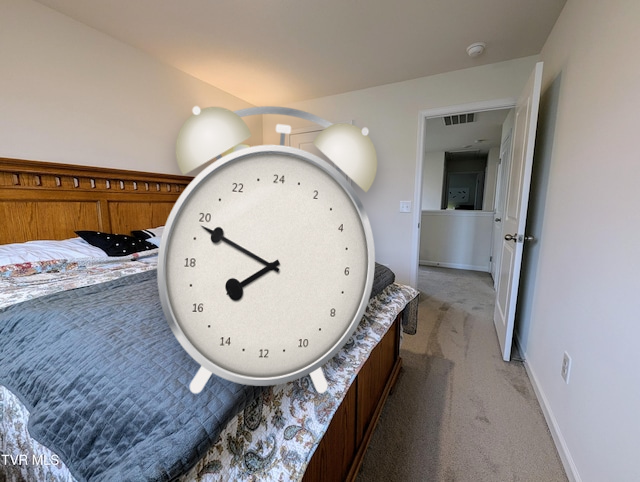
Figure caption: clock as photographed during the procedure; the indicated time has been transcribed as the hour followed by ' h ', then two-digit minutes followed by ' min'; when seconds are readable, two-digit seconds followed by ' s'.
15 h 49 min
